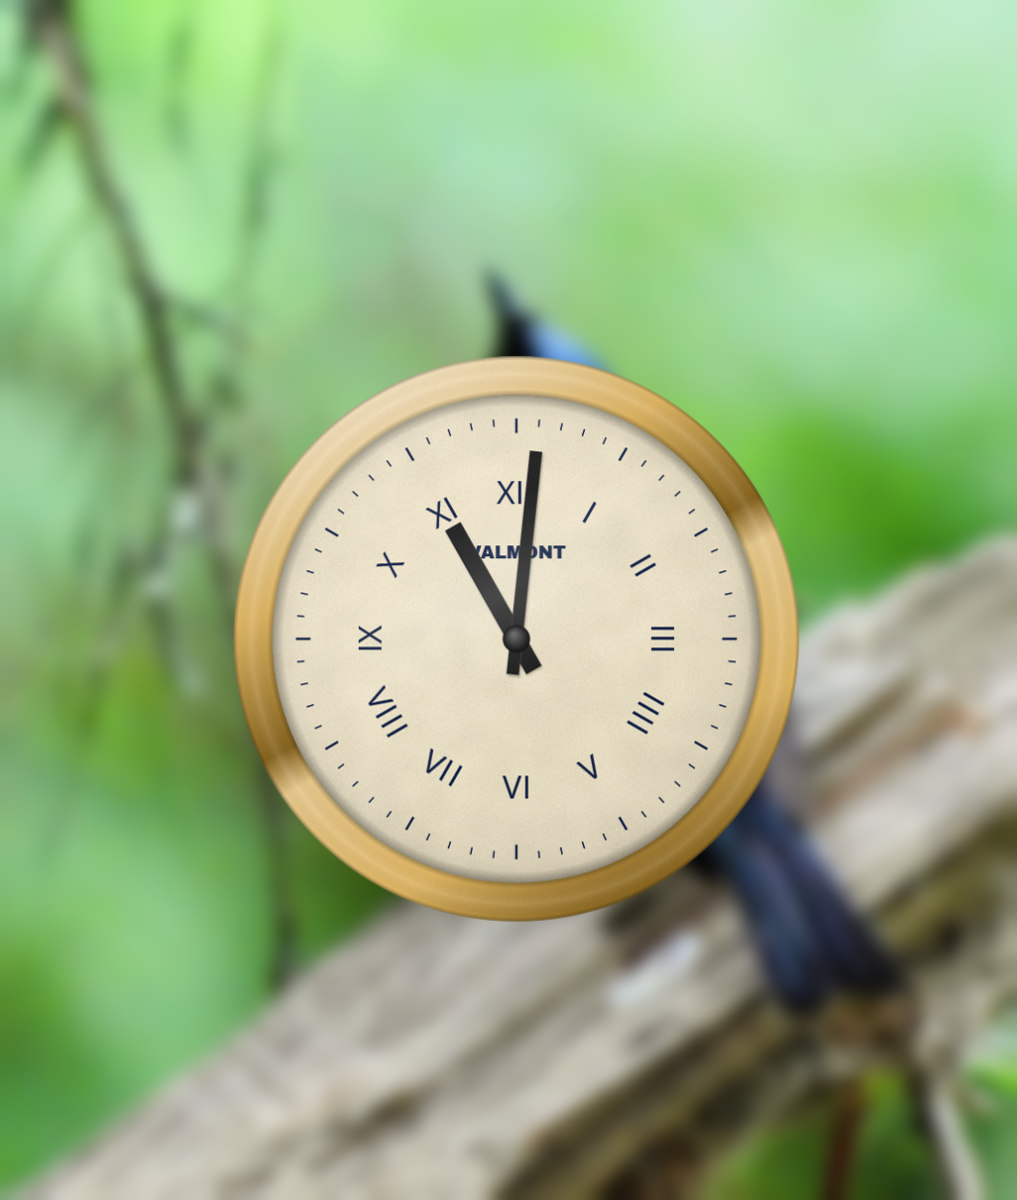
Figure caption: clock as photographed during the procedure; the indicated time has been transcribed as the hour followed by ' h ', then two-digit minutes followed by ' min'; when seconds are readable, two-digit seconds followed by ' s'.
11 h 01 min
